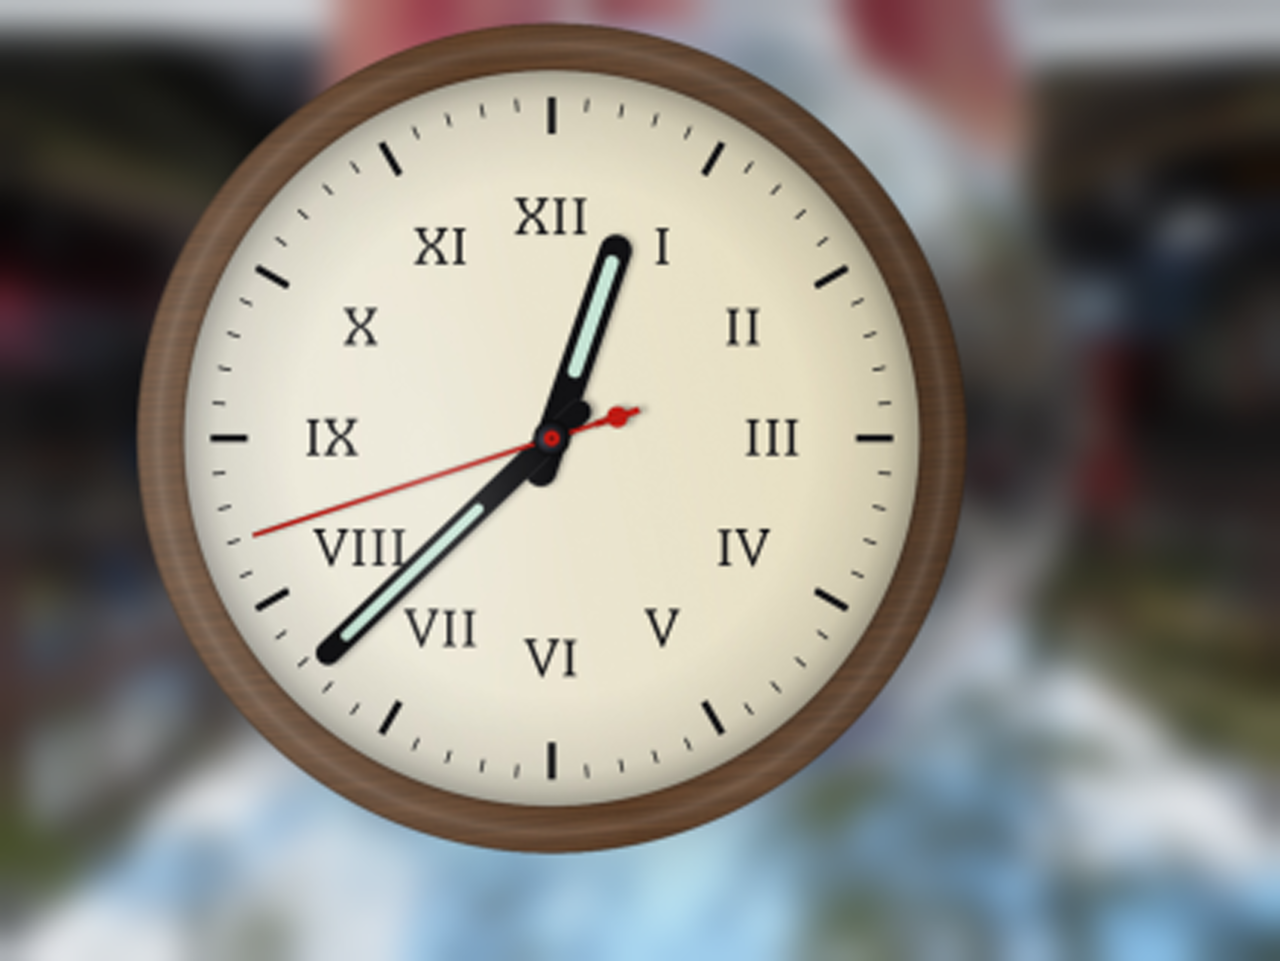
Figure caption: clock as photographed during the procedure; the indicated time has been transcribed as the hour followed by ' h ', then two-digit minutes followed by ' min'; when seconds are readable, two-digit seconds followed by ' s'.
12 h 37 min 42 s
